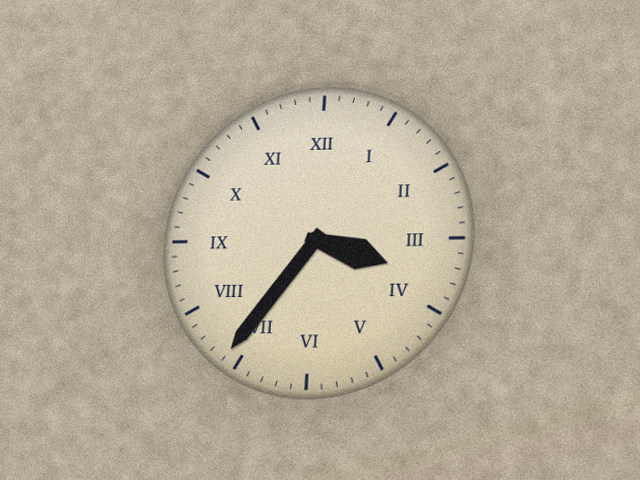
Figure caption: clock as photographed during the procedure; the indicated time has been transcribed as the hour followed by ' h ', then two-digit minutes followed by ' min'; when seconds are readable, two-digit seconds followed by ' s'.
3 h 36 min
